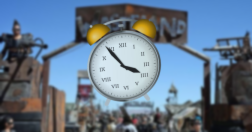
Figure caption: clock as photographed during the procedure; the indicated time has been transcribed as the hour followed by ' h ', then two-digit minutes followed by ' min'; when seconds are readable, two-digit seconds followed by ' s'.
3 h 54 min
